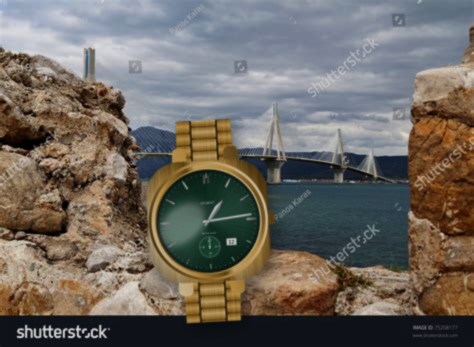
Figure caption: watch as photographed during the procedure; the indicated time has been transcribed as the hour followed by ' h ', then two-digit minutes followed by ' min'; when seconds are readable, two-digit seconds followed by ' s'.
1 h 14 min
